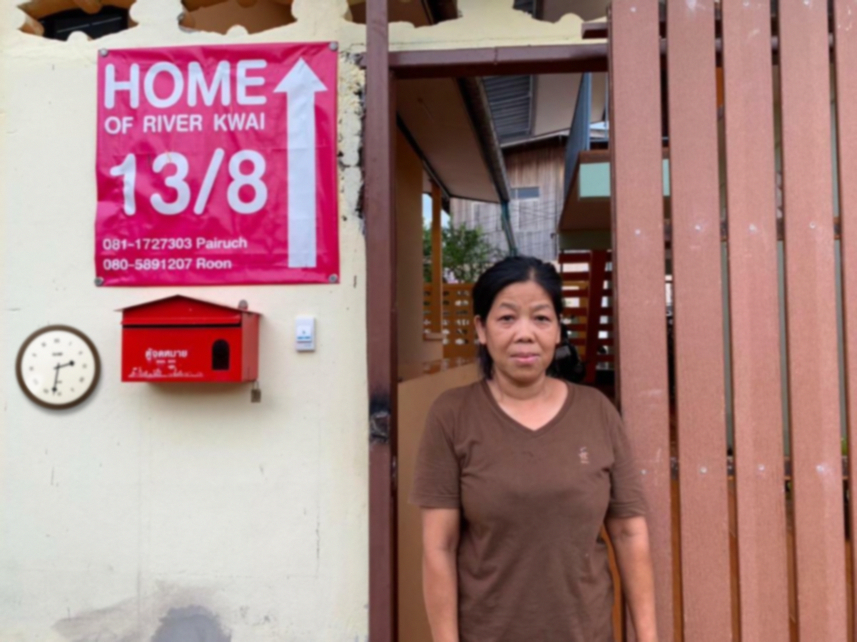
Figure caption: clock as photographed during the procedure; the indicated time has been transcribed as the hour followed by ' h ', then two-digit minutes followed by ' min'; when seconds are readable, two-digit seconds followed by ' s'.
2 h 32 min
